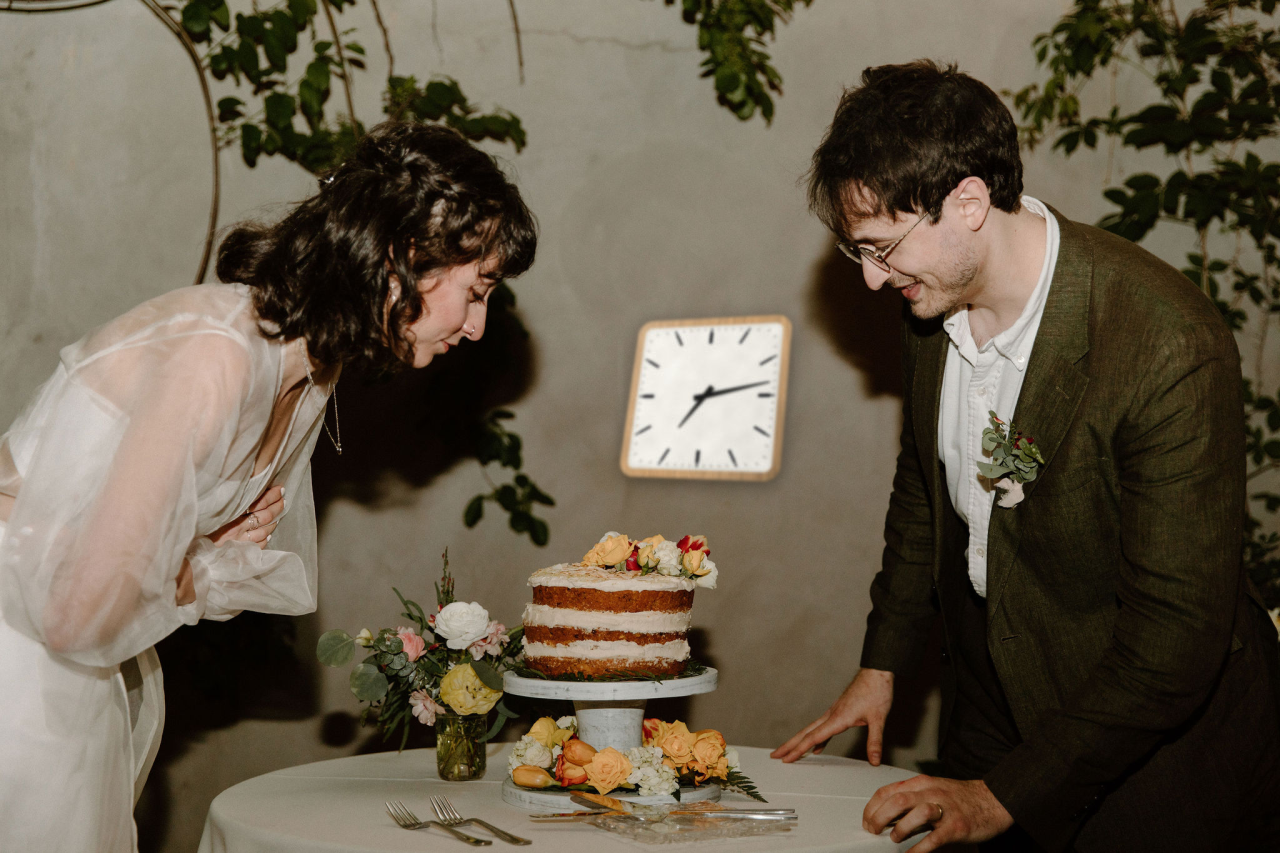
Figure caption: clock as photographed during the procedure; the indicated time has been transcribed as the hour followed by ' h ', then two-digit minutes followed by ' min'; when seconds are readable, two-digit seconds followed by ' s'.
7 h 13 min
